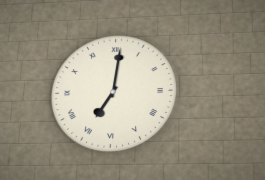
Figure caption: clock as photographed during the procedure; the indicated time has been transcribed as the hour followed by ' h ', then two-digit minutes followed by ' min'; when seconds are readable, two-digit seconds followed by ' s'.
7 h 01 min
